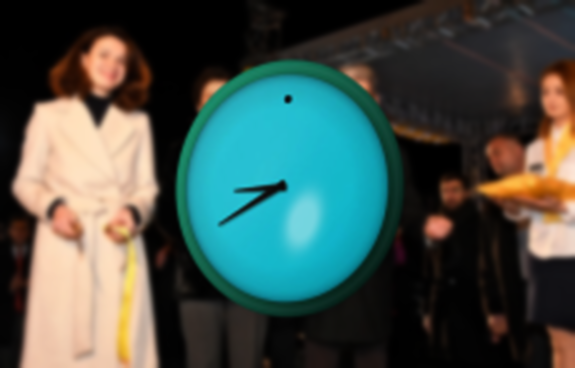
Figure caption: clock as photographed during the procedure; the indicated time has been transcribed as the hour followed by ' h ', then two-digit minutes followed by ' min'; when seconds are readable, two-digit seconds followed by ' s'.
8 h 39 min
